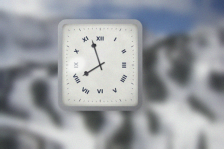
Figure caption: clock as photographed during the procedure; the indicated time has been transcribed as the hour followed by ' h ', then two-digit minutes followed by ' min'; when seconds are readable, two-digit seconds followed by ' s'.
7 h 57 min
